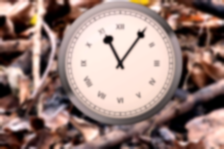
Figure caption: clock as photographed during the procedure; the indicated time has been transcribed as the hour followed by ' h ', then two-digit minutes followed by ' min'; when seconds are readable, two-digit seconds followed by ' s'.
11 h 06 min
